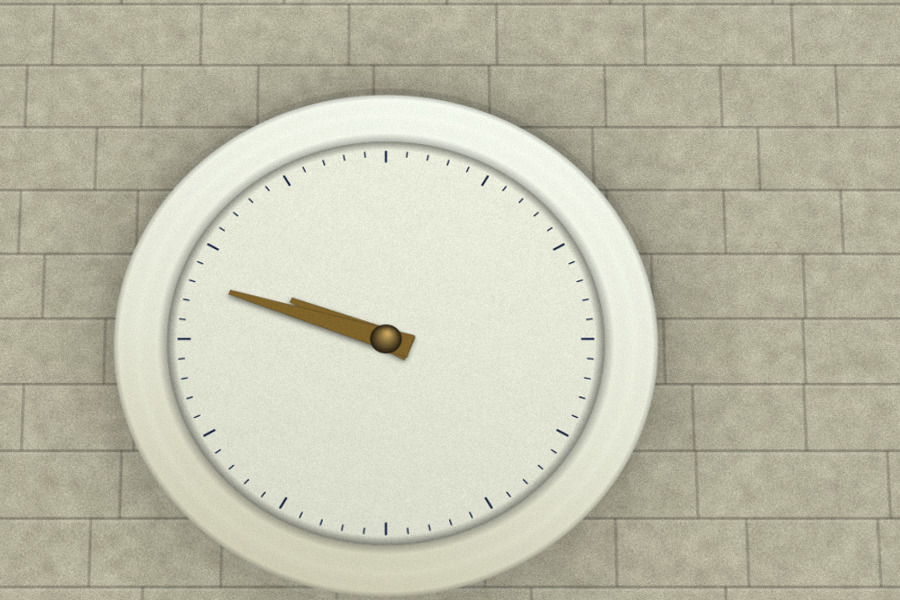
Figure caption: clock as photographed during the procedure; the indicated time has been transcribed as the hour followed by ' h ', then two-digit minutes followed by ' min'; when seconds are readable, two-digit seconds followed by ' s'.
9 h 48 min
